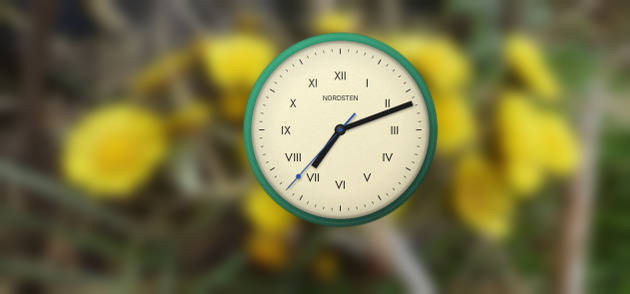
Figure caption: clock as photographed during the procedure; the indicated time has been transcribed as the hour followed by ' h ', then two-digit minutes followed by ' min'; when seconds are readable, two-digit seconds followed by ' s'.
7 h 11 min 37 s
